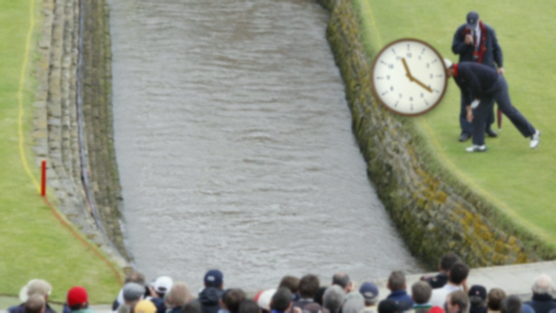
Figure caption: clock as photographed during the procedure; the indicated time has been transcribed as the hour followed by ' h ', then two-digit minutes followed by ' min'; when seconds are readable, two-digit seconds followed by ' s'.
11 h 21 min
